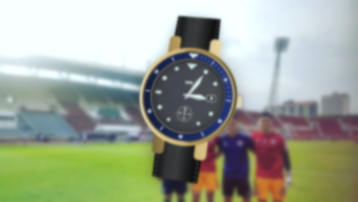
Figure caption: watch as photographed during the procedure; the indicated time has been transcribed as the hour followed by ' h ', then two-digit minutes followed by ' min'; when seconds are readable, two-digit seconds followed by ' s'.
3 h 05 min
